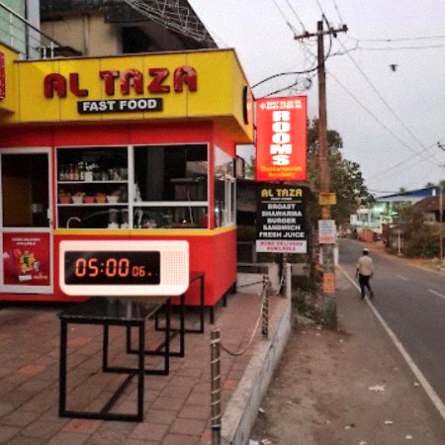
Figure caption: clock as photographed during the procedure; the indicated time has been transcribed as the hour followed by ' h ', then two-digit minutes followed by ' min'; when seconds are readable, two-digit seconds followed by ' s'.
5 h 00 min
